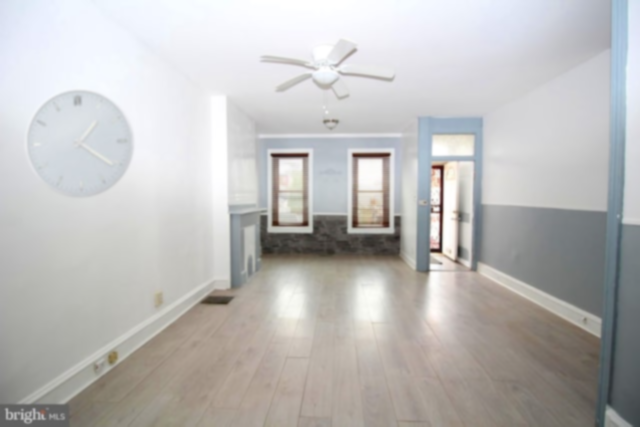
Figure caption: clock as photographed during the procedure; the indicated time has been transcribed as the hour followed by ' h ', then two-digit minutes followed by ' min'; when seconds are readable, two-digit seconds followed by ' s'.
1 h 21 min
